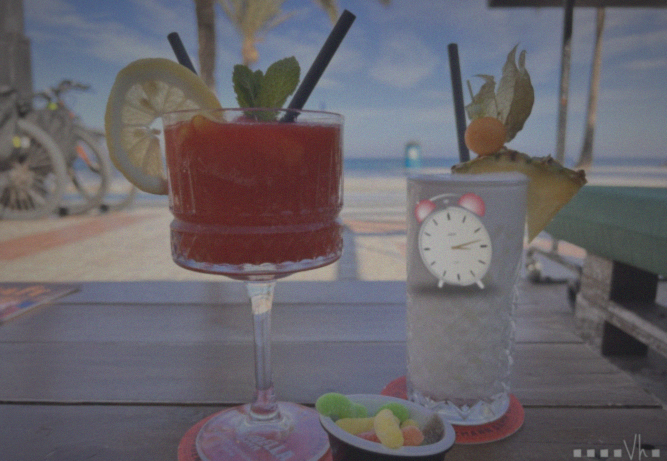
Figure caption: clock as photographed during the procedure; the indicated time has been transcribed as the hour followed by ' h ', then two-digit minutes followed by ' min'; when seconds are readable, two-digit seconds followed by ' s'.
3 h 13 min
